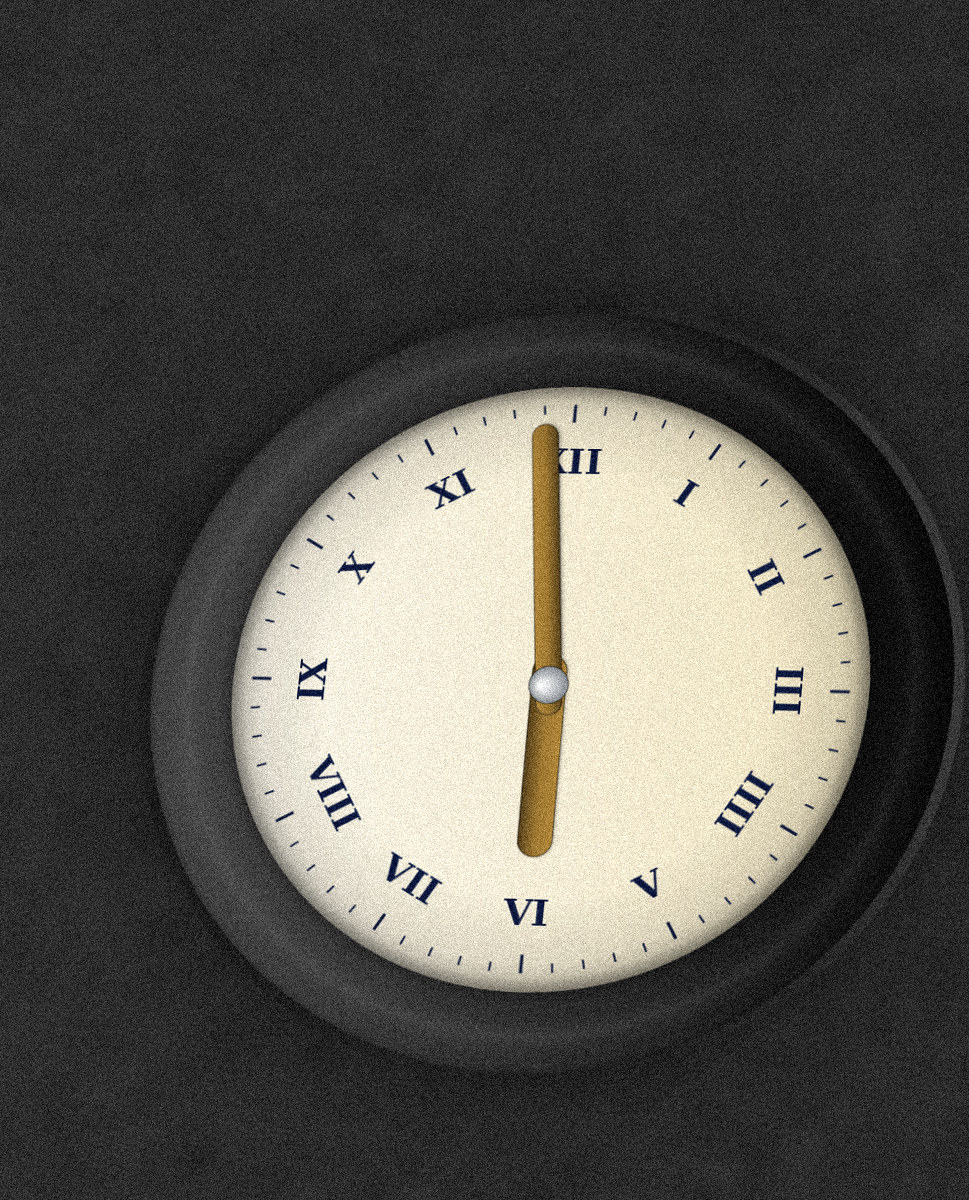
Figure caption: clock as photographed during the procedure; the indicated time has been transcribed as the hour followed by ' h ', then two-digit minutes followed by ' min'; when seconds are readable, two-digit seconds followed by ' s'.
5 h 59 min
